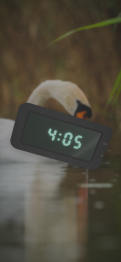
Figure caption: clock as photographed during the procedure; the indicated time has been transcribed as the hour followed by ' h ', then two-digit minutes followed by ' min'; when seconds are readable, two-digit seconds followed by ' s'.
4 h 05 min
